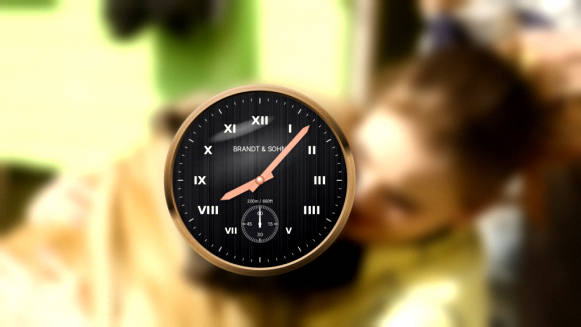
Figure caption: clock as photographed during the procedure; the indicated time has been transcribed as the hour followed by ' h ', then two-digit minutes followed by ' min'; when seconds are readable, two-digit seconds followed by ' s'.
8 h 07 min
